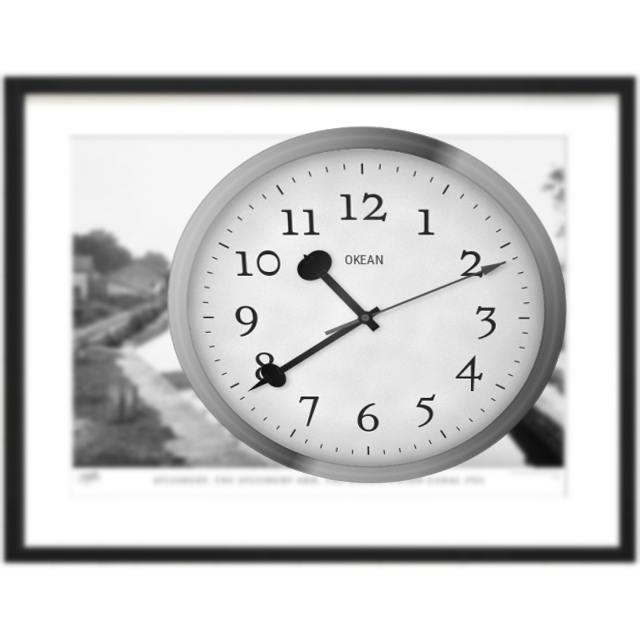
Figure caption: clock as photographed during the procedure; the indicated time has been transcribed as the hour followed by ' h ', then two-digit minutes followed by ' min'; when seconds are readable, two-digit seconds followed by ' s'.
10 h 39 min 11 s
